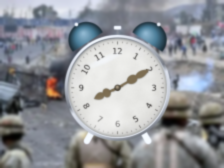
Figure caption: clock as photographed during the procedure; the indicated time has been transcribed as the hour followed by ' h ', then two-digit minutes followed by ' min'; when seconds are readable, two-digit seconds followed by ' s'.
8 h 10 min
